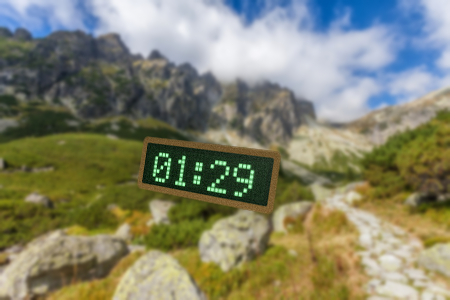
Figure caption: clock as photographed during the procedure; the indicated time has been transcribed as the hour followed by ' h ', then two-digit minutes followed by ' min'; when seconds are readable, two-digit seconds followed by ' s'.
1 h 29 min
